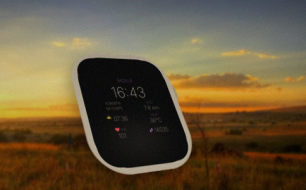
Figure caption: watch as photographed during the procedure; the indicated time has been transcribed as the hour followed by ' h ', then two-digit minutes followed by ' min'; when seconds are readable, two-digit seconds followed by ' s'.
16 h 43 min
